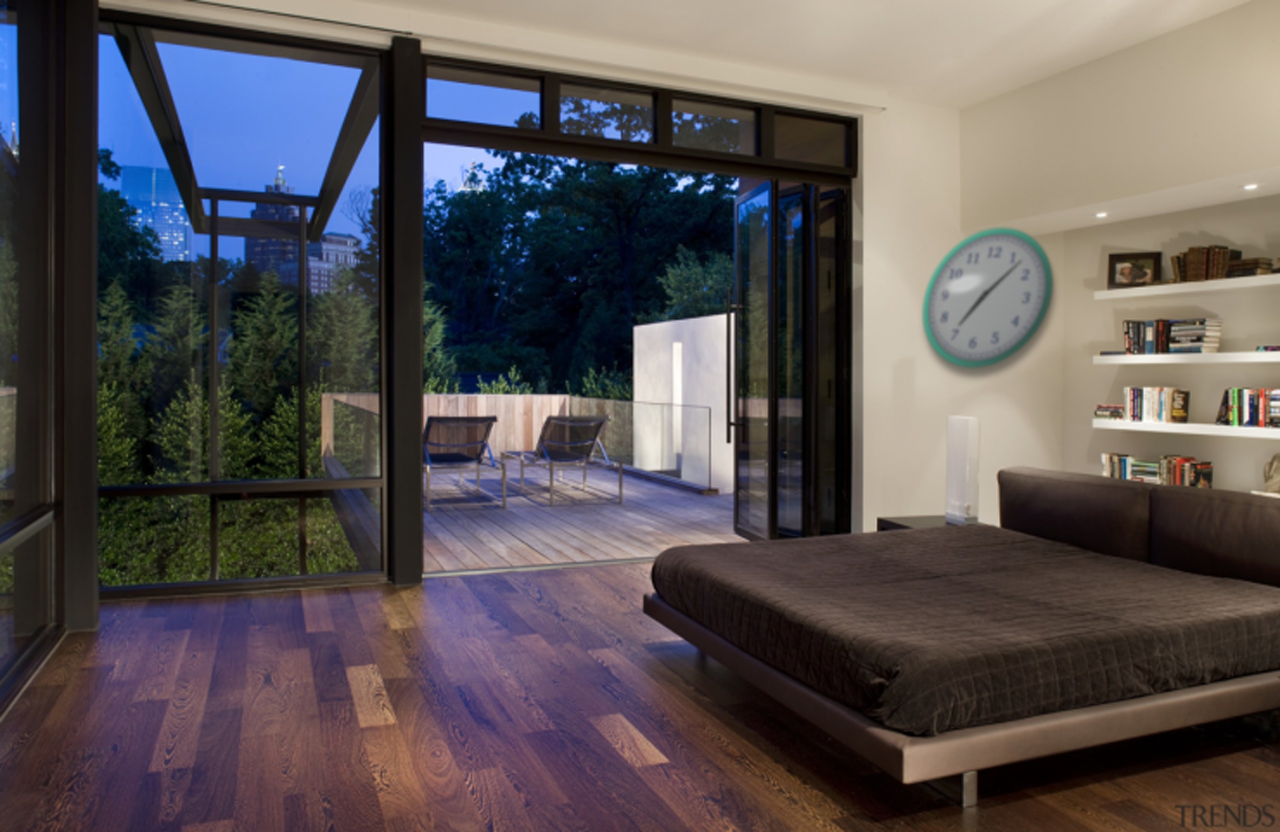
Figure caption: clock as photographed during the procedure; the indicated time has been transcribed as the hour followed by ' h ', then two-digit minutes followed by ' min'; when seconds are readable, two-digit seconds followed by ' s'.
7 h 07 min
